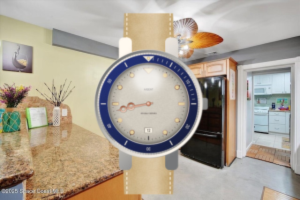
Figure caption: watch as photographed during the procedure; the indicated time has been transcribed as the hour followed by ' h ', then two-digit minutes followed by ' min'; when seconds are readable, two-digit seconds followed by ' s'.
8 h 43 min
